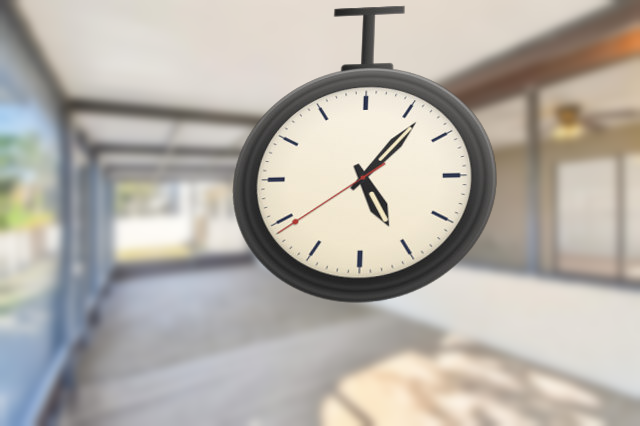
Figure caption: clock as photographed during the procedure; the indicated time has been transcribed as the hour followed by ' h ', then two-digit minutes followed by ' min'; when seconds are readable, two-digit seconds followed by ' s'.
5 h 06 min 39 s
